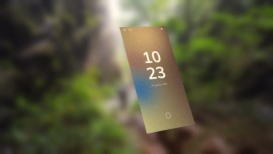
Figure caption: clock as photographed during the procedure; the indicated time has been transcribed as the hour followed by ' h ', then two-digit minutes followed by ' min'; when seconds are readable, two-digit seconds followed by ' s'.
10 h 23 min
